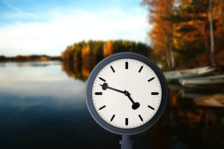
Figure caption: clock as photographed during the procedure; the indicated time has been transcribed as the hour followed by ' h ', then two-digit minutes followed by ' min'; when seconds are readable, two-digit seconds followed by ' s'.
4 h 48 min
